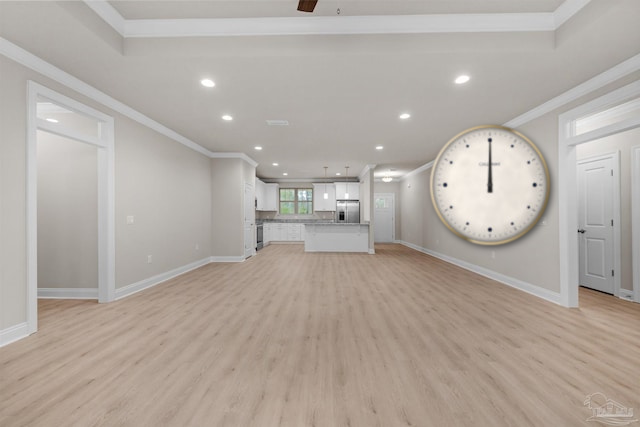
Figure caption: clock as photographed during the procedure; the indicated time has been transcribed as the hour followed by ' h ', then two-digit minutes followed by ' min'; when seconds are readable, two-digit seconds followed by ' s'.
12 h 00 min
